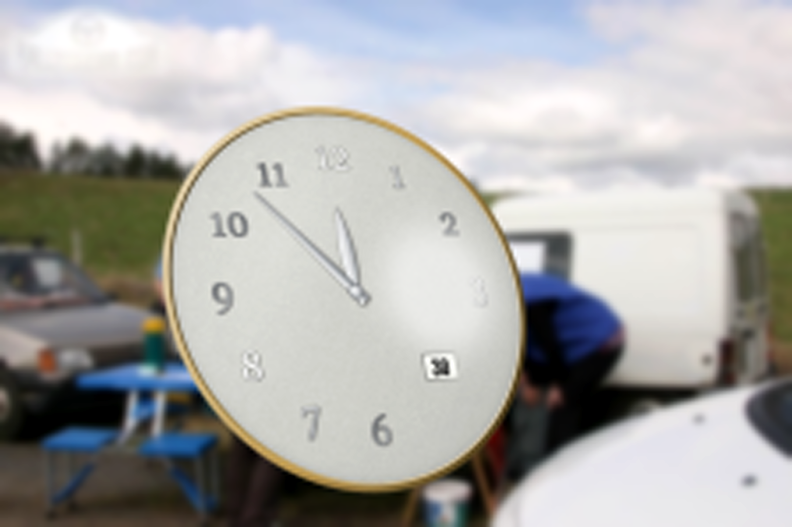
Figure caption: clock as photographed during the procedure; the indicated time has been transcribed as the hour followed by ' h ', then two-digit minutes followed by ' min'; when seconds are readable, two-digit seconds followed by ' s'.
11 h 53 min
